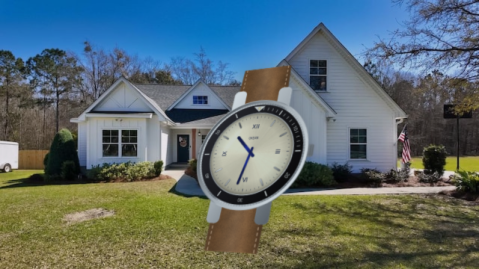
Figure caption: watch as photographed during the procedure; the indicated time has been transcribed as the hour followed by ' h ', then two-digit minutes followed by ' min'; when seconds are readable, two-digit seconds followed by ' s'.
10 h 32 min
